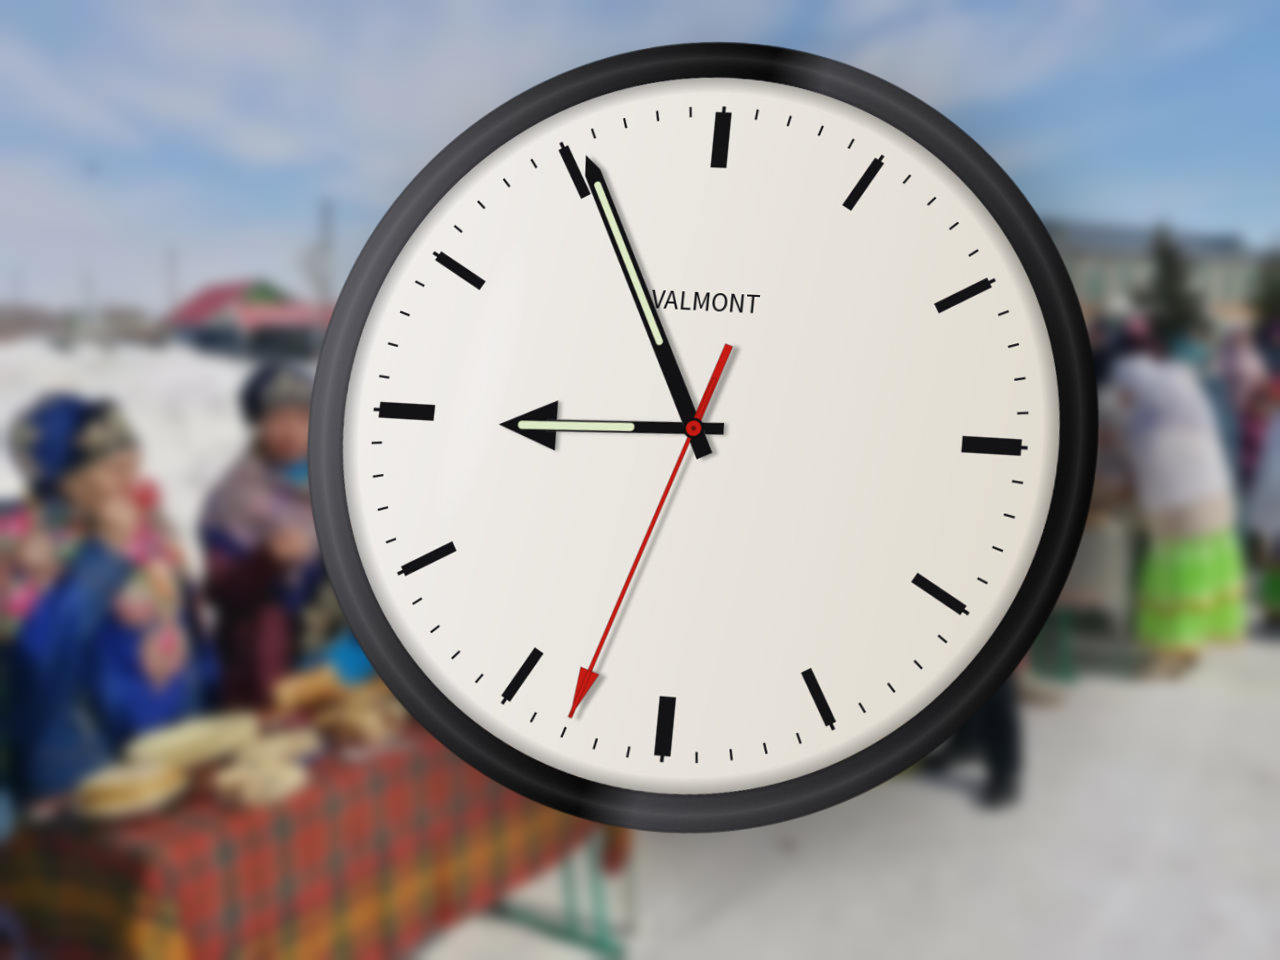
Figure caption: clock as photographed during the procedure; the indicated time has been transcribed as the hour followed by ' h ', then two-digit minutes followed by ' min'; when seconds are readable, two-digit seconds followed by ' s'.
8 h 55 min 33 s
